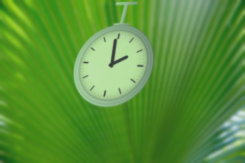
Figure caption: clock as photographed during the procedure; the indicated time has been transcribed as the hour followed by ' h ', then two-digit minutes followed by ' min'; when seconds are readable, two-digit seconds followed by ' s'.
1 h 59 min
